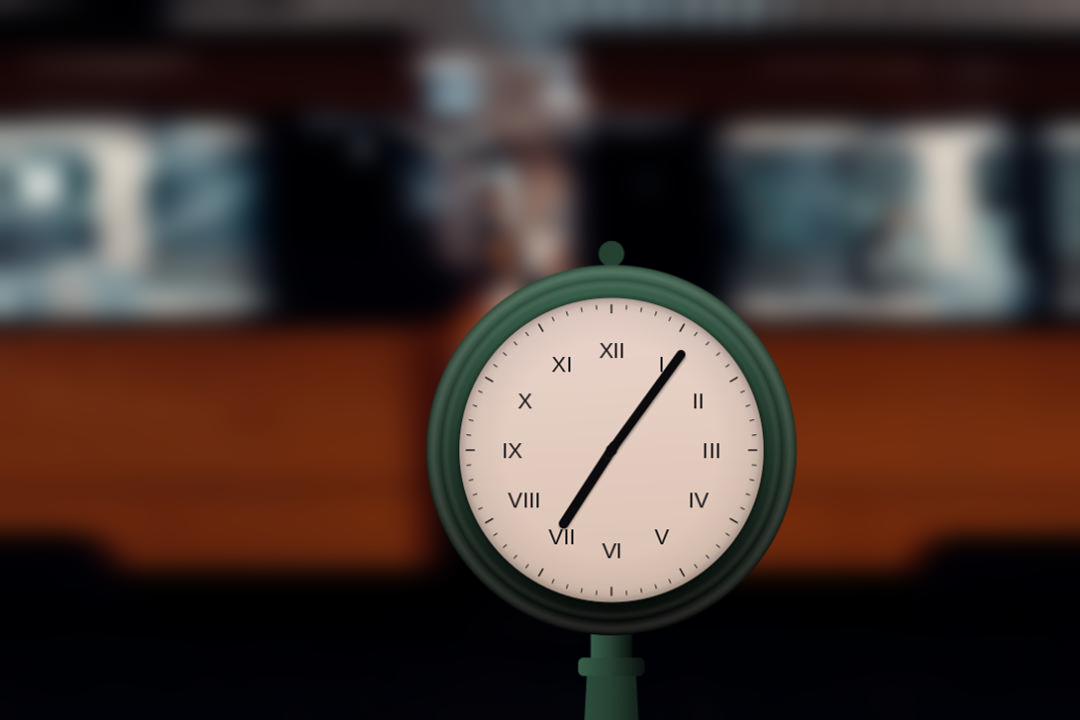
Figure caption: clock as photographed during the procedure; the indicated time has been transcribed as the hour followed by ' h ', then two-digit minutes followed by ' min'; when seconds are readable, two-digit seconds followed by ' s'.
7 h 06 min
